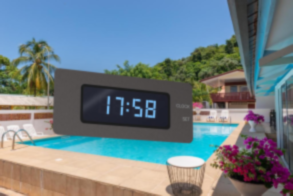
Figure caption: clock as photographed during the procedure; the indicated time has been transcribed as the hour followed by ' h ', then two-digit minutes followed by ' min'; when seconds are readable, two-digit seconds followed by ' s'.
17 h 58 min
